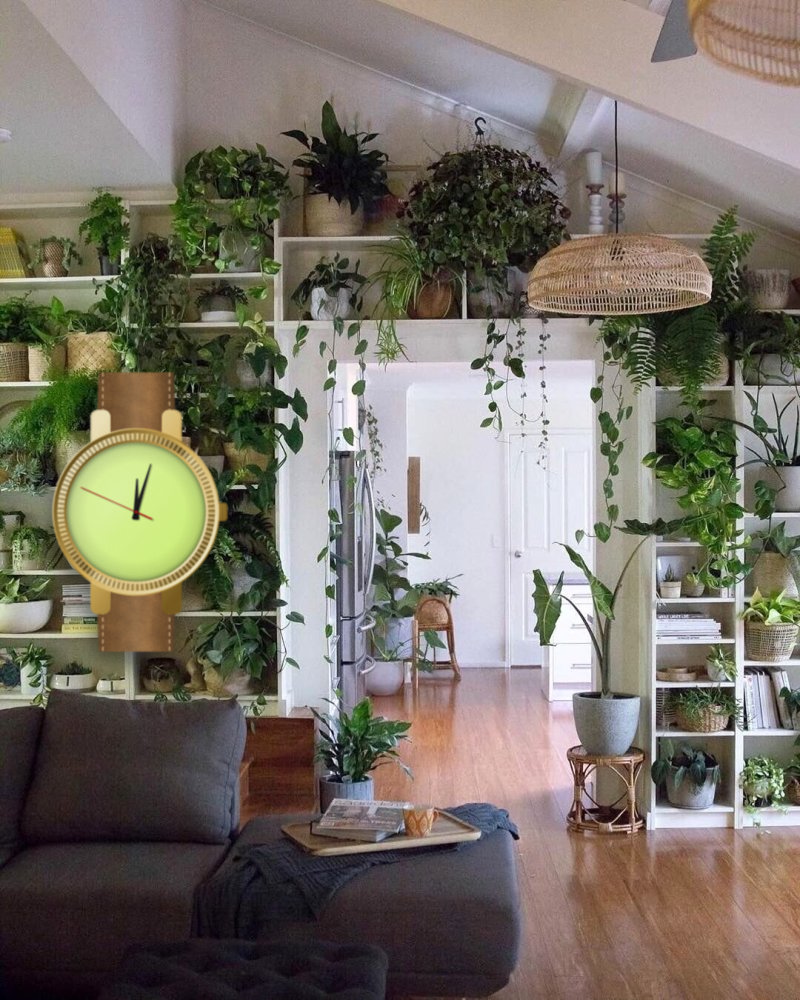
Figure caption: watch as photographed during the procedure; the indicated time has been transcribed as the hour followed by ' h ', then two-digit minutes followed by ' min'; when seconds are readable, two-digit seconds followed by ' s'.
12 h 02 min 49 s
